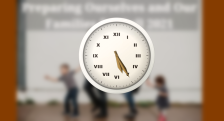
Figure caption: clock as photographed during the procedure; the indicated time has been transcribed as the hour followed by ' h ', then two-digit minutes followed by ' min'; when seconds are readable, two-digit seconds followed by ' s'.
5 h 25 min
